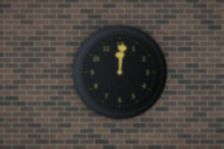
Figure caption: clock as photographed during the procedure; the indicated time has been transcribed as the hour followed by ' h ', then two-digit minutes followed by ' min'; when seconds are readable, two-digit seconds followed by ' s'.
12 h 01 min
